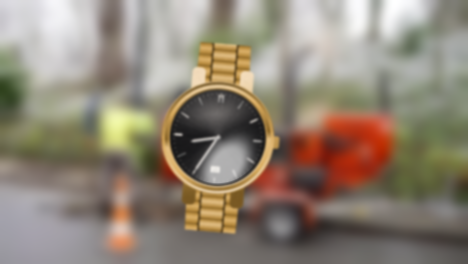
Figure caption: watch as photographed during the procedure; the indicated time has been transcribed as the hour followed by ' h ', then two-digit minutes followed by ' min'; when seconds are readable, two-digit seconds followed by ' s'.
8 h 35 min
